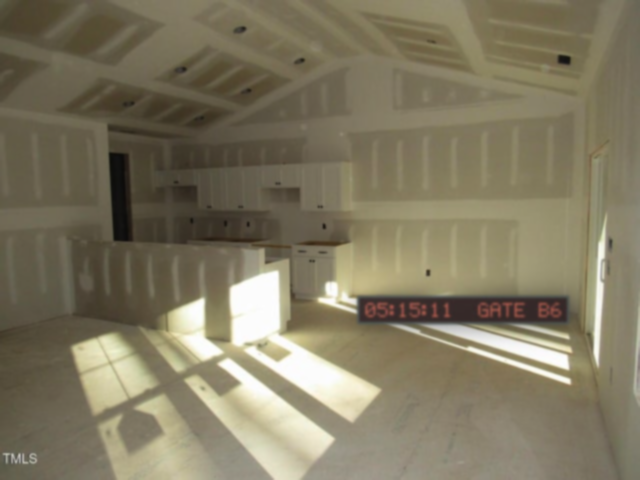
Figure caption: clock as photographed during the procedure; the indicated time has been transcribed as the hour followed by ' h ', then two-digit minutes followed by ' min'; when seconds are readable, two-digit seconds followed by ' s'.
5 h 15 min 11 s
